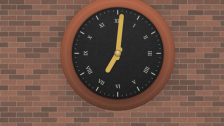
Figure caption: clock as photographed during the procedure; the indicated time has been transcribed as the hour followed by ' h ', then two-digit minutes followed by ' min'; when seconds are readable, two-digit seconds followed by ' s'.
7 h 01 min
